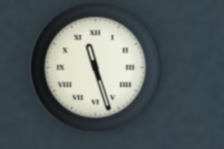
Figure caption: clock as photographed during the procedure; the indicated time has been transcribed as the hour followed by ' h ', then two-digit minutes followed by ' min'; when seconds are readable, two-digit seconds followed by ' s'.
11 h 27 min
